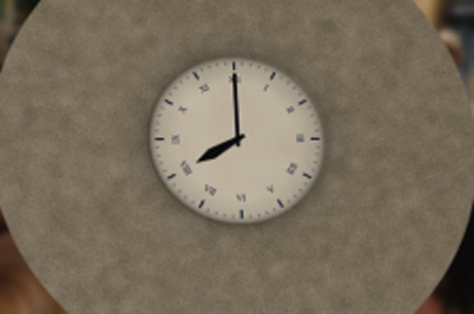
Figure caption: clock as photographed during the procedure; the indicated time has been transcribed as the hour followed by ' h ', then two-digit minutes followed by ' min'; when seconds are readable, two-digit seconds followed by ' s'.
8 h 00 min
